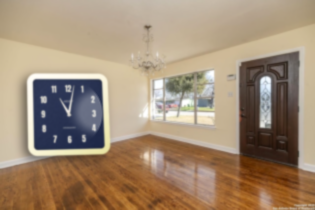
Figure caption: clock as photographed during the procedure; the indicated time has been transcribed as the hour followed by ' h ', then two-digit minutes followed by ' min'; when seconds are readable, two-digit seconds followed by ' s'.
11 h 02 min
